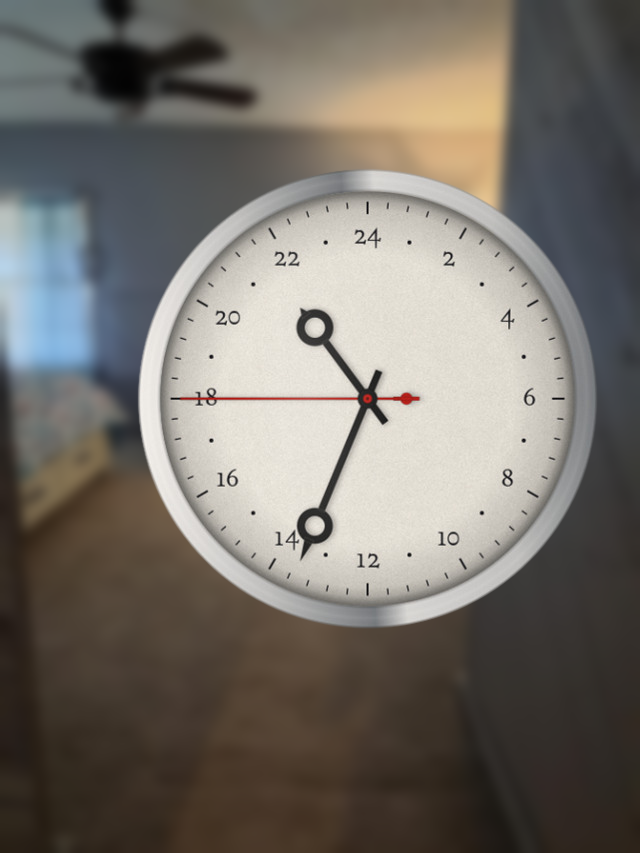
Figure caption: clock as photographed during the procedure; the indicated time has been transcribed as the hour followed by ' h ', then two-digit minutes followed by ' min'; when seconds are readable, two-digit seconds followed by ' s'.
21 h 33 min 45 s
